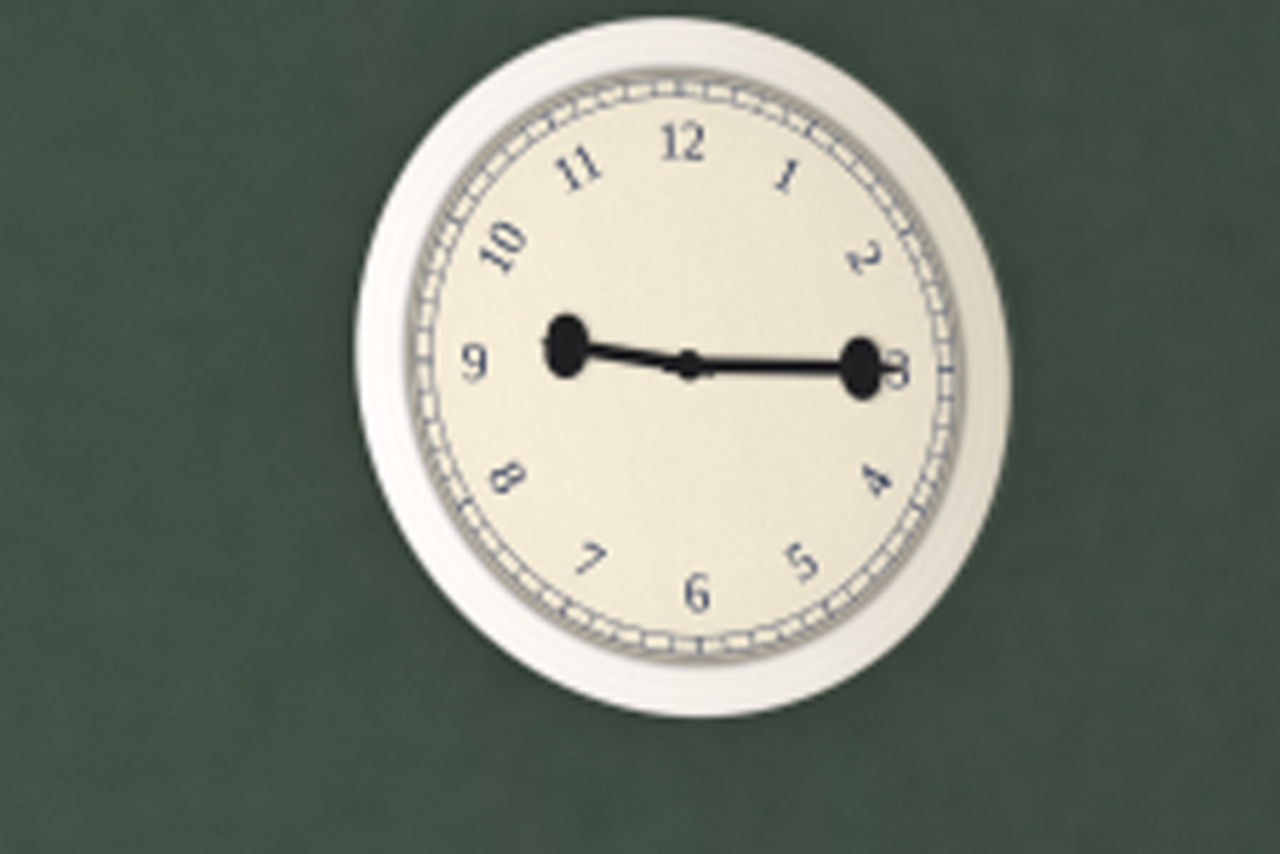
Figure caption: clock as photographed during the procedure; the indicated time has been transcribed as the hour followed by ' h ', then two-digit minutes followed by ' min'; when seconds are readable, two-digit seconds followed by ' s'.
9 h 15 min
